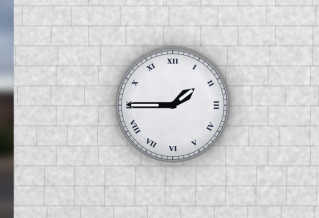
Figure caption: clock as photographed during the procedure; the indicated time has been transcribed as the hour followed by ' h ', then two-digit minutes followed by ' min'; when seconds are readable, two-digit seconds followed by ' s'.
1 h 45 min
